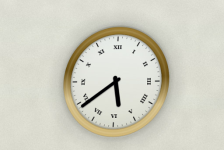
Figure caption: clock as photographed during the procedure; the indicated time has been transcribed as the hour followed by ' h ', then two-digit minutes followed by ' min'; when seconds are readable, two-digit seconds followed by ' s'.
5 h 39 min
